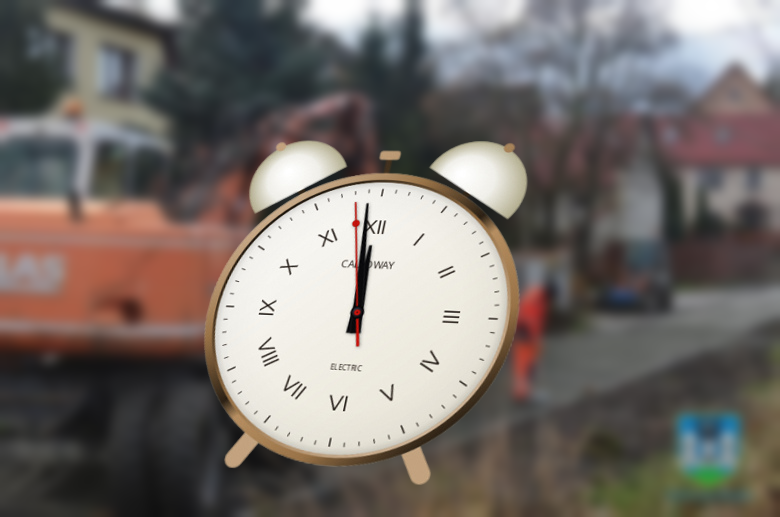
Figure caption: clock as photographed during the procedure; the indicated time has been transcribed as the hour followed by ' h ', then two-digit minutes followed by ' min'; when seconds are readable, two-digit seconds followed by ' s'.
11 h 58 min 58 s
